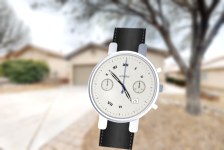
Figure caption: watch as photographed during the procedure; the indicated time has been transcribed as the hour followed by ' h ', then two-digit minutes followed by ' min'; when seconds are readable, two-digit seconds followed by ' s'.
4 h 52 min
